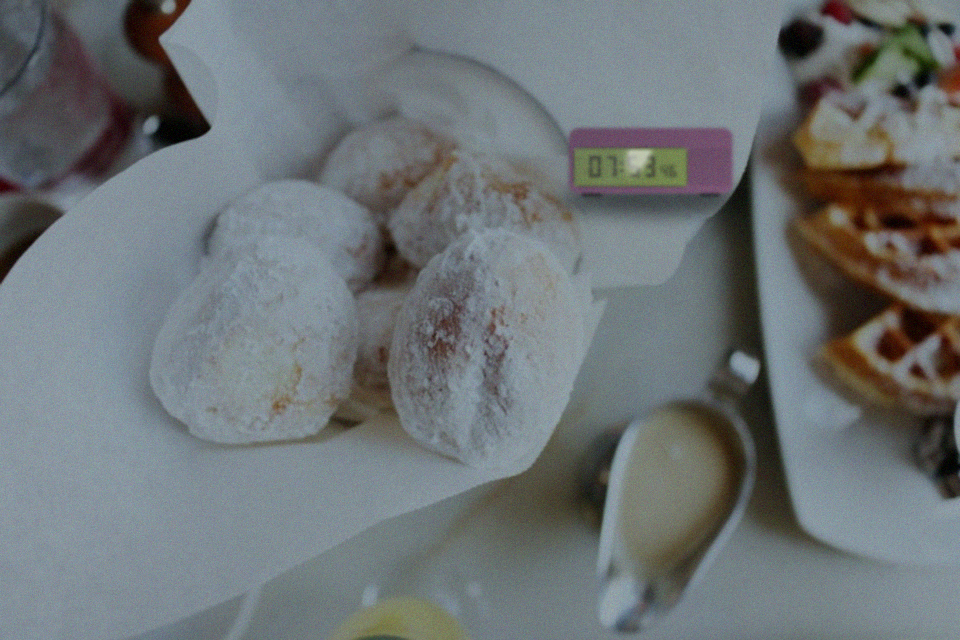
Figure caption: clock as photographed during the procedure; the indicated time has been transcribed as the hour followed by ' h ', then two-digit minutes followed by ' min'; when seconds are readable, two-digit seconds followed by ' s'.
7 h 53 min
